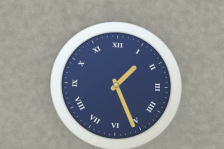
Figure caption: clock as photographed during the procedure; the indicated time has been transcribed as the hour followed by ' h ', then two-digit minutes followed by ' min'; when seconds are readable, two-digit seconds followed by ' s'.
1 h 26 min
